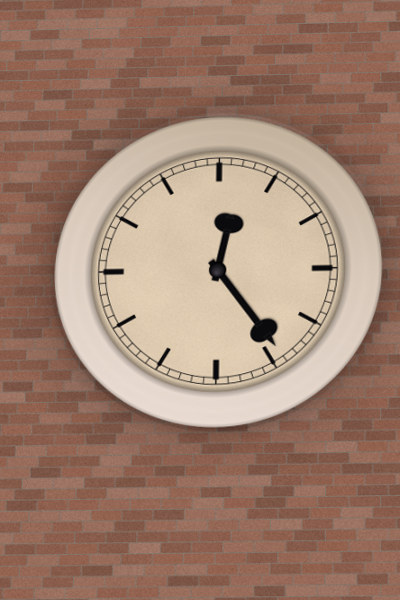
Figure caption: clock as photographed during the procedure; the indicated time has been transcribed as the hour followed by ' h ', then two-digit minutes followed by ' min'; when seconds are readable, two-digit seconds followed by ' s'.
12 h 24 min
